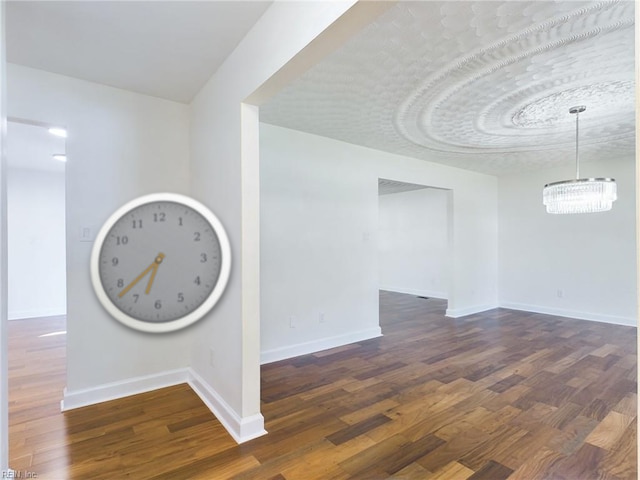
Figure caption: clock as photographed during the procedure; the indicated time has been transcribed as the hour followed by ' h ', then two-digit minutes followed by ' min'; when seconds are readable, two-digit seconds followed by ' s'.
6 h 38 min
